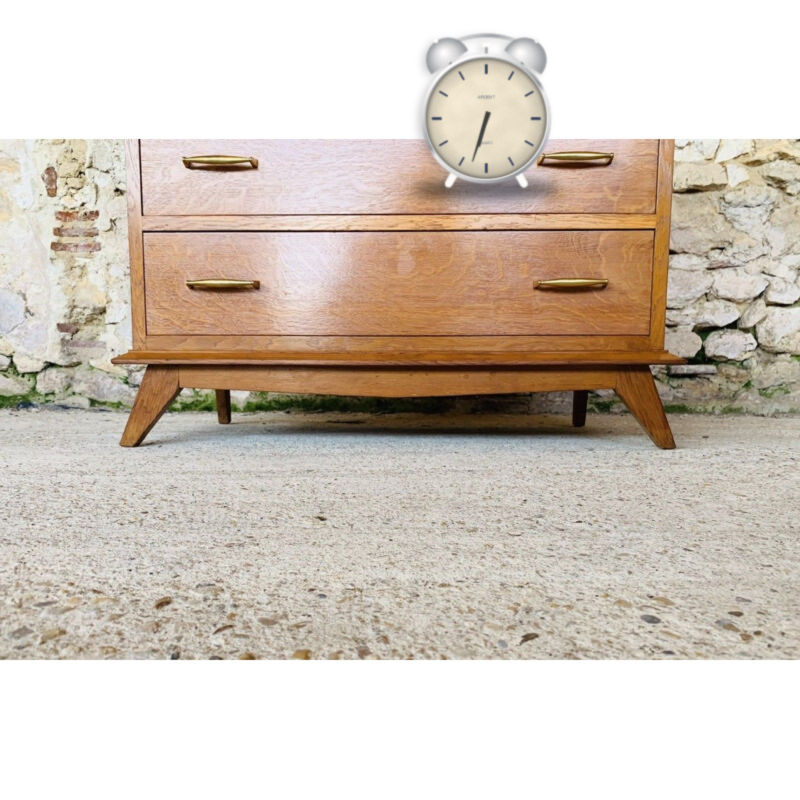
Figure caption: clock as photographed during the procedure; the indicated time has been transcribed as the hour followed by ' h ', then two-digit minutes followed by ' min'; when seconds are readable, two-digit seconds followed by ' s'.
6 h 33 min
